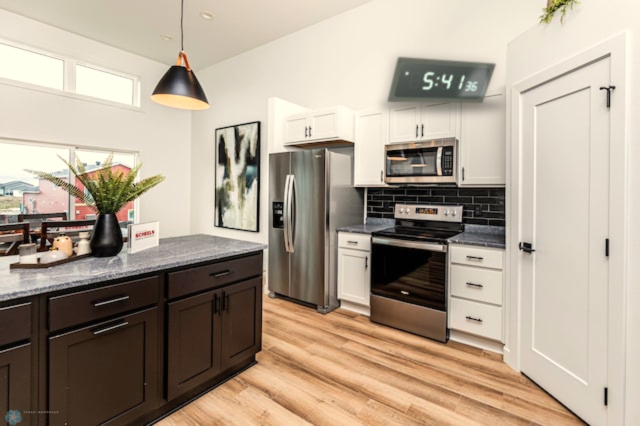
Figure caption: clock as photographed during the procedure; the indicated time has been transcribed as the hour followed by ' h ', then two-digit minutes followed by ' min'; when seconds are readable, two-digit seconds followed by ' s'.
5 h 41 min
